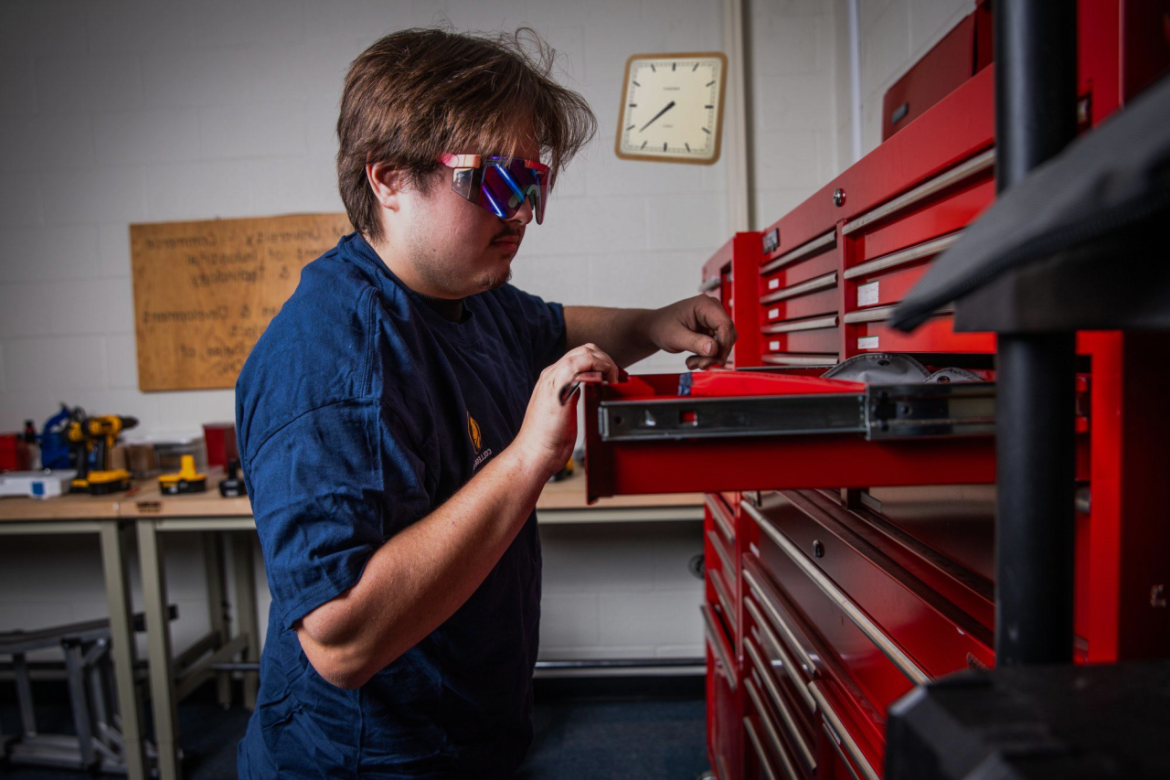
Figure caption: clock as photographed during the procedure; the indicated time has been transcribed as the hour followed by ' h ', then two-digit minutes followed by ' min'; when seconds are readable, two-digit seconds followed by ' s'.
7 h 38 min
